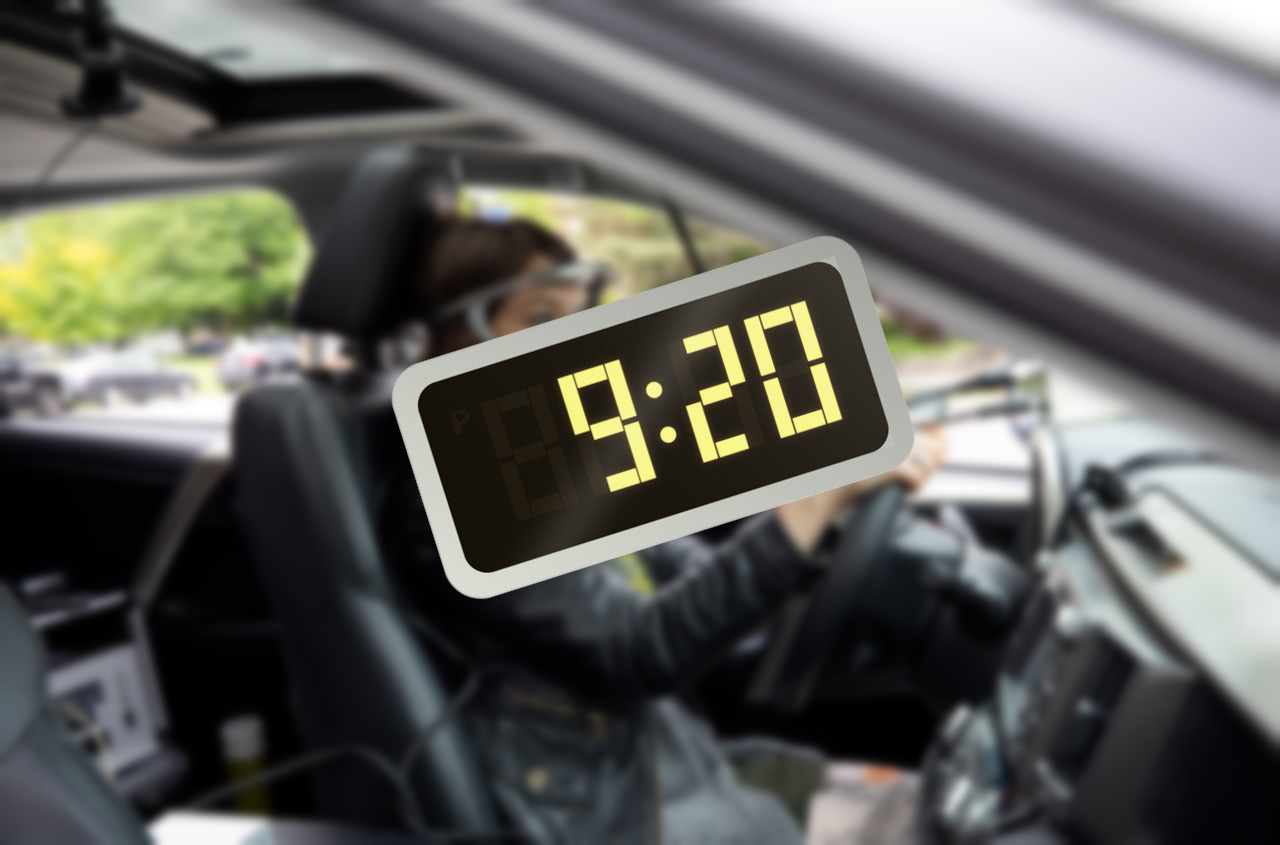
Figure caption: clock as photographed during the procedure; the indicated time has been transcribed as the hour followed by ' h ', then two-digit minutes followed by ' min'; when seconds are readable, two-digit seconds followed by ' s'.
9 h 20 min
